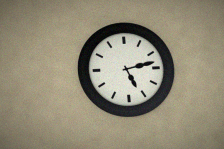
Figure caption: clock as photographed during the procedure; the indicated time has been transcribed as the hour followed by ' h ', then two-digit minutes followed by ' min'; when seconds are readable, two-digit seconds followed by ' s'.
5 h 13 min
